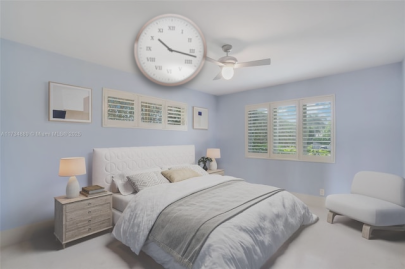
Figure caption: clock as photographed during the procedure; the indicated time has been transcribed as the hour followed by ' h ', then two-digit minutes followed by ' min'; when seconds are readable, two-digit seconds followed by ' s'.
10 h 17 min
